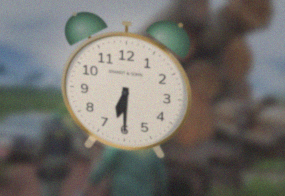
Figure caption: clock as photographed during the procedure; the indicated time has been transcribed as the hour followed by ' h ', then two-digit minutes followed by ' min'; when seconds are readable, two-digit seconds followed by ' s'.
6 h 30 min
